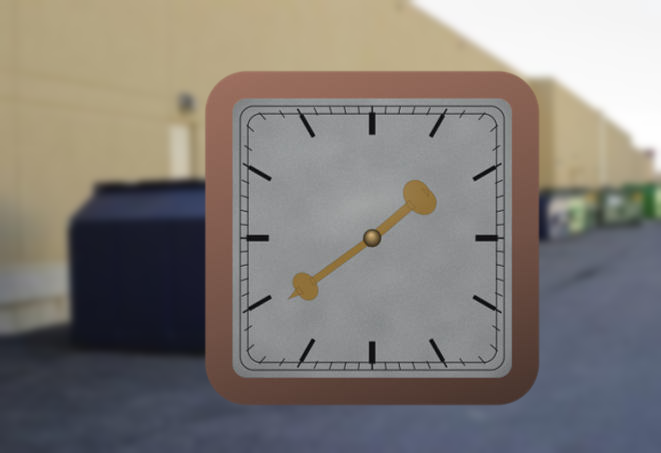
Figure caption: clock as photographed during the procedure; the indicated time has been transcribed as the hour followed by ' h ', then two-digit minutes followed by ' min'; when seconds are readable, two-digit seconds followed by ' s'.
1 h 39 min
